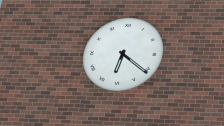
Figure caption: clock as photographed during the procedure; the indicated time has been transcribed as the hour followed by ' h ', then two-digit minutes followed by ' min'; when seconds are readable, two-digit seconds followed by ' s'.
6 h 21 min
